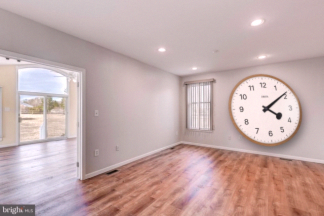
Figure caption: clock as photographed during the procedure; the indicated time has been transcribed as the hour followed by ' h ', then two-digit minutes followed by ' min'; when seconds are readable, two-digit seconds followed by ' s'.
4 h 09 min
